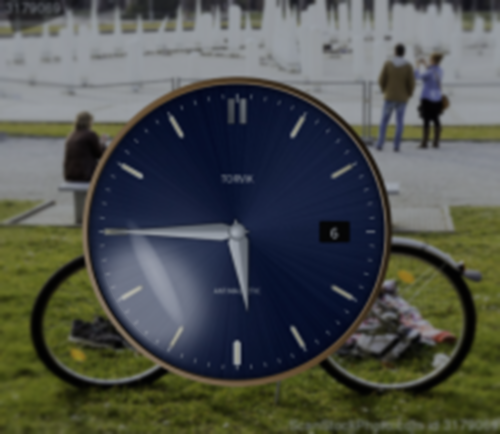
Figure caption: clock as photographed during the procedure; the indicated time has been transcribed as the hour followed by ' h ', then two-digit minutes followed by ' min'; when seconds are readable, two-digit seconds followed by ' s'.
5 h 45 min
